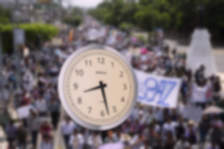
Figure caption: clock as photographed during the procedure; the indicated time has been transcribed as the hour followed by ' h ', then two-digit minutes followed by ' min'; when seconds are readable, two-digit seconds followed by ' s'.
8 h 28 min
